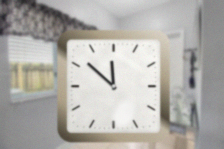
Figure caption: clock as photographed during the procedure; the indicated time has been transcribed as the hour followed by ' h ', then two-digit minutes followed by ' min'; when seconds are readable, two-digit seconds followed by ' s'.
11 h 52 min
